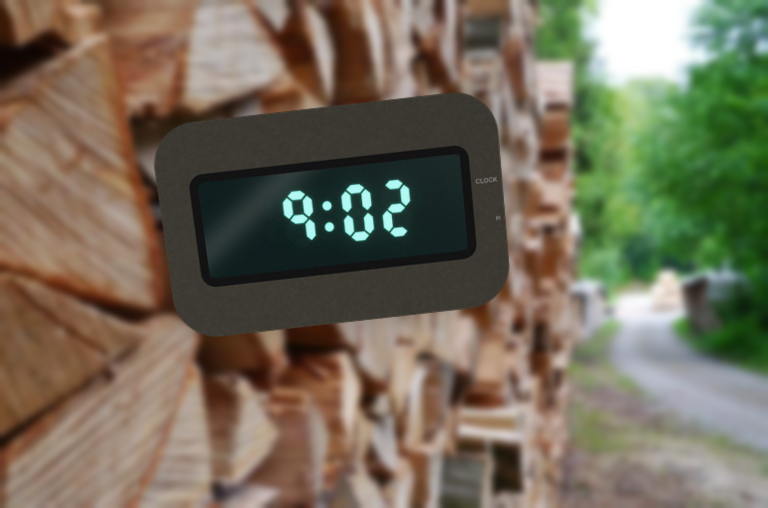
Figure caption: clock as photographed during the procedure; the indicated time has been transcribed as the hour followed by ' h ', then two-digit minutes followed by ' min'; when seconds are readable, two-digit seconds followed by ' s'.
9 h 02 min
